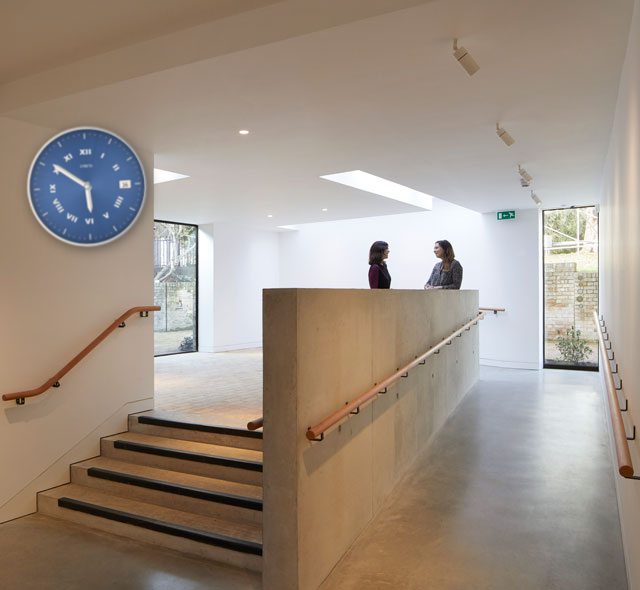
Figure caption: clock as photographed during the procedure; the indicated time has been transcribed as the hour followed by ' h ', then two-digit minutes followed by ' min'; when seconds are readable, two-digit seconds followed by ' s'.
5 h 51 min
